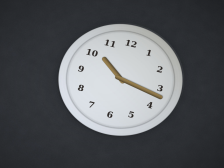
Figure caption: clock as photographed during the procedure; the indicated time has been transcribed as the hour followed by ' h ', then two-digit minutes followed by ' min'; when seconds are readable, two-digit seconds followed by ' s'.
10 h 17 min
